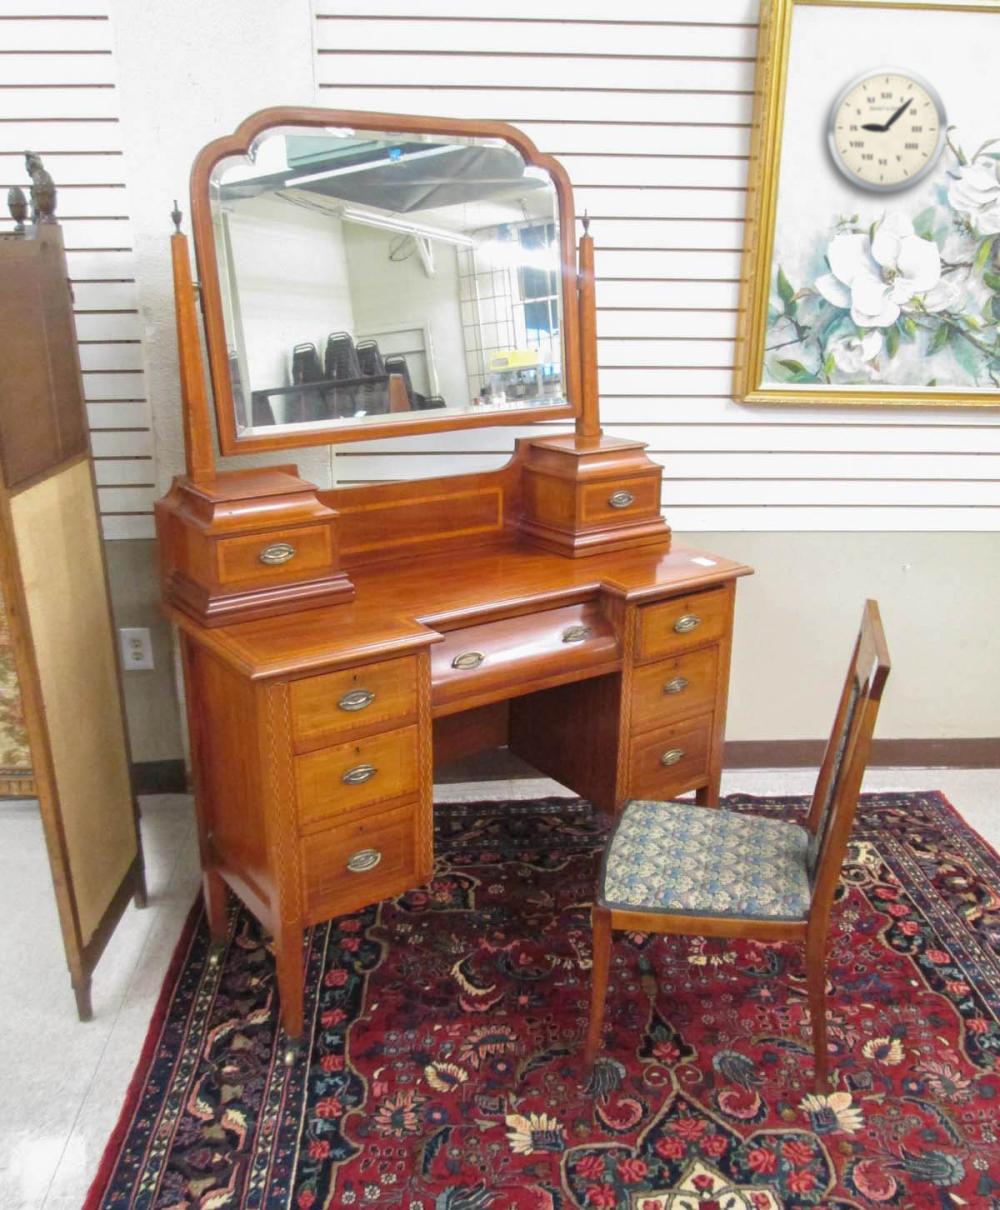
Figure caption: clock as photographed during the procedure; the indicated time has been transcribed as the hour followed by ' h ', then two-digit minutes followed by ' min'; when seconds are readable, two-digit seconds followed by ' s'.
9 h 07 min
